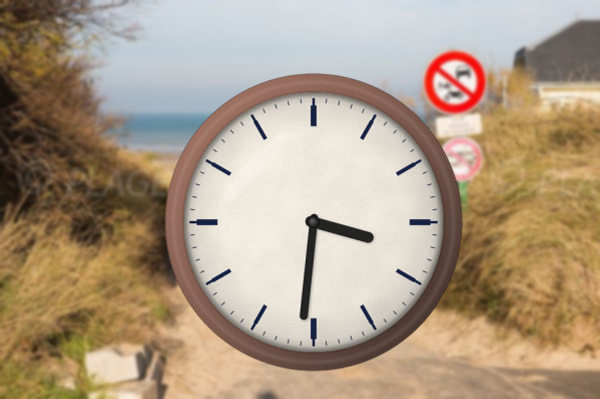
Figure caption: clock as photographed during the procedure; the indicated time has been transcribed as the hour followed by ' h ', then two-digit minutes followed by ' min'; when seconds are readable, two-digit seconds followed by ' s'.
3 h 31 min
